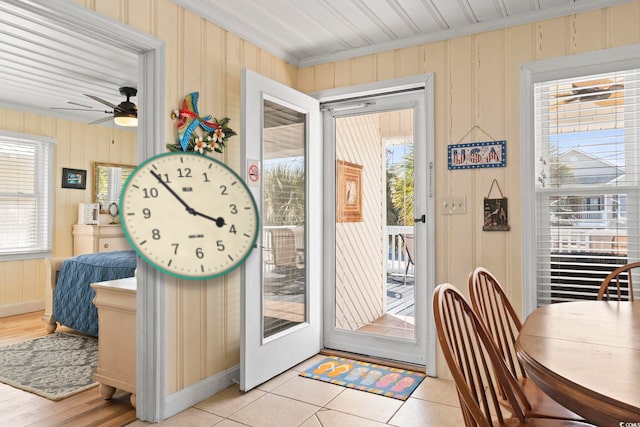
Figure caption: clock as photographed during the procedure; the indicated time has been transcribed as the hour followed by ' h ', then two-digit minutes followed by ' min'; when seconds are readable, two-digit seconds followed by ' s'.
3 h 54 min
